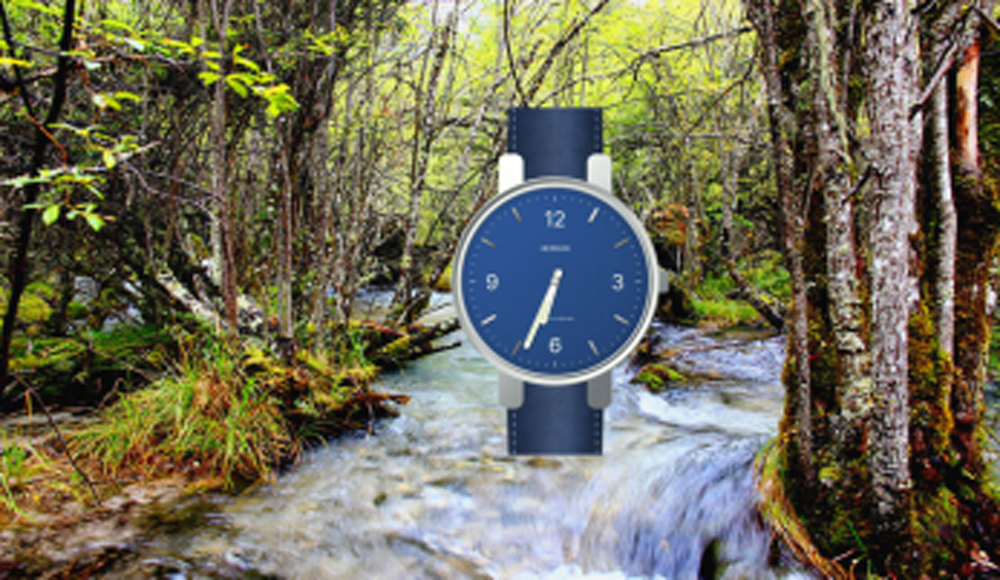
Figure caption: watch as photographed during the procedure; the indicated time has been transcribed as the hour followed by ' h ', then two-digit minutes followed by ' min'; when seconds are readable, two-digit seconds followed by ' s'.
6 h 34 min
